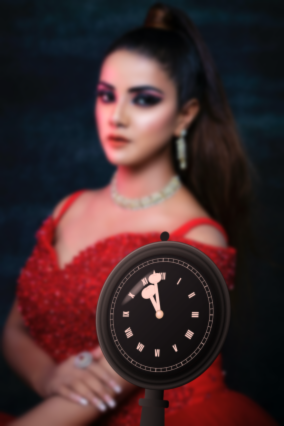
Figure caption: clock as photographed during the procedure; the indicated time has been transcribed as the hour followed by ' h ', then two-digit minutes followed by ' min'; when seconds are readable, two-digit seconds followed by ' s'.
10 h 58 min
